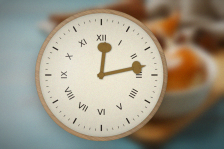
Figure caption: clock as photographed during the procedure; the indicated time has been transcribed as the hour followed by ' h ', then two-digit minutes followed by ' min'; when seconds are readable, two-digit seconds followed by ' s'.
12 h 13 min
